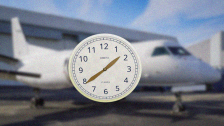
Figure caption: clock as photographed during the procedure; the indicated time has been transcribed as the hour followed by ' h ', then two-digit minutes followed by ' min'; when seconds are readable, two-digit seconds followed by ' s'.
1 h 39 min
